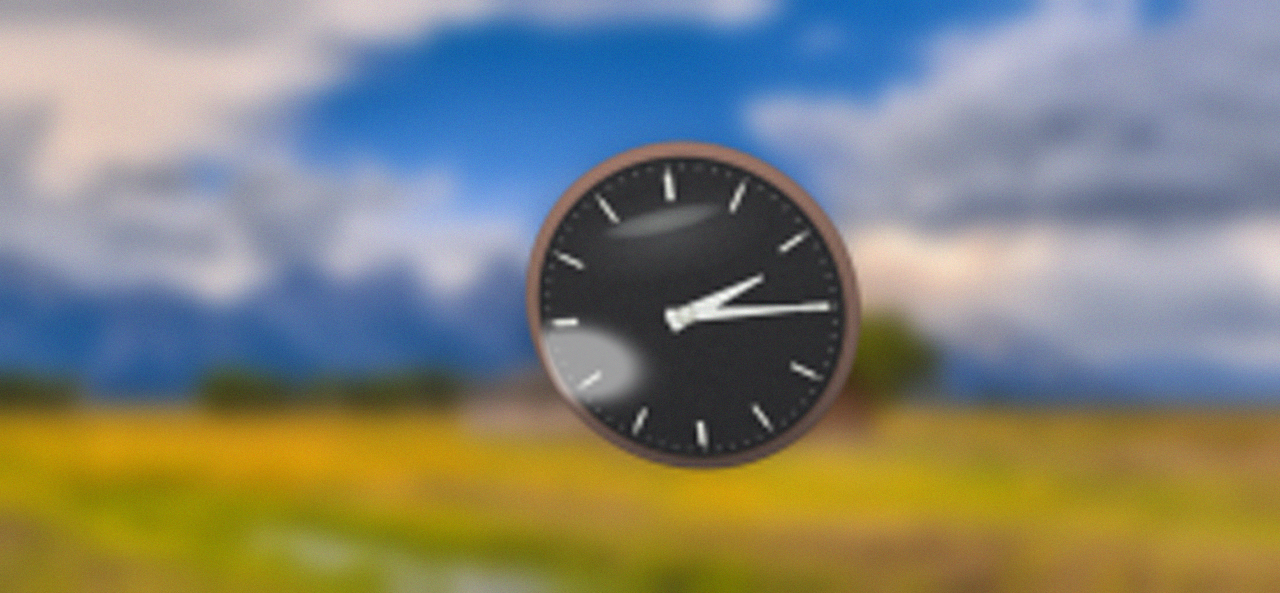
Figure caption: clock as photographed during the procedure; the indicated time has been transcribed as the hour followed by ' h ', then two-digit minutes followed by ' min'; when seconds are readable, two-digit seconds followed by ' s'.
2 h 15 min
